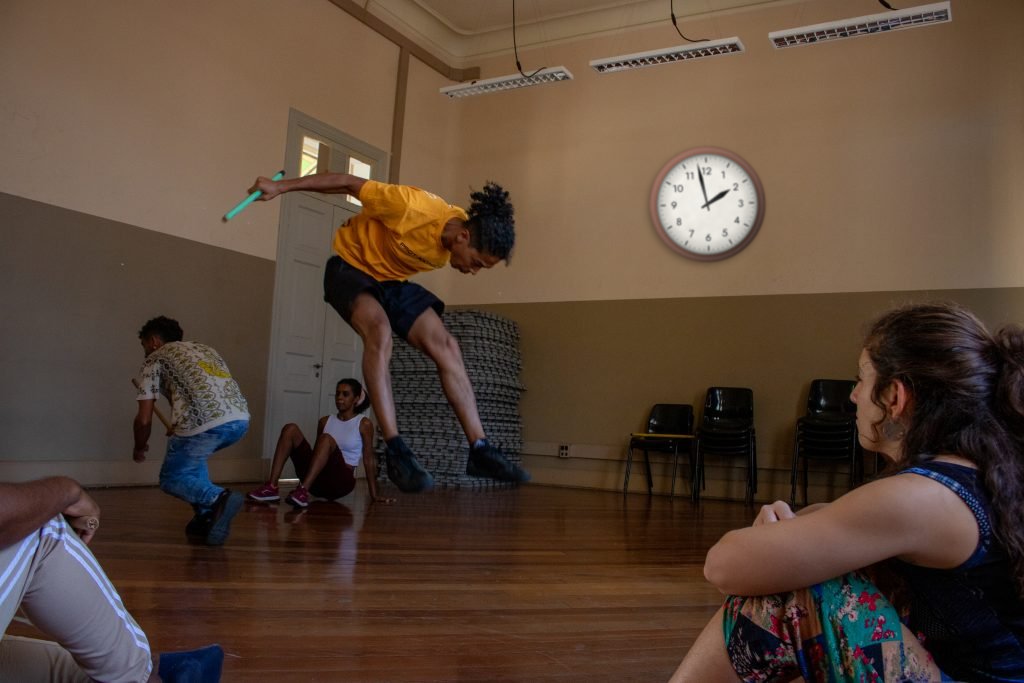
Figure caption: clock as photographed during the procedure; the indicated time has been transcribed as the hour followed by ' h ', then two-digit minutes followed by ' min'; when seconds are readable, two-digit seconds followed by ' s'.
1 h 58 min
